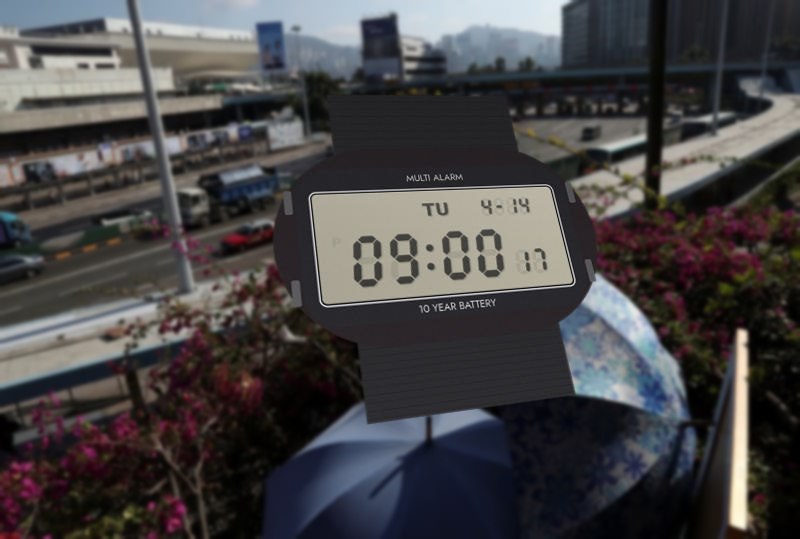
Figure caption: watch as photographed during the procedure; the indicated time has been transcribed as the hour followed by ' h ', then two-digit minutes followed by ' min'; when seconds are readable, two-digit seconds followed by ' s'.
9 h 00 min 17 s
